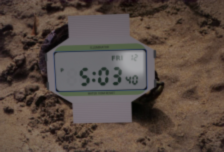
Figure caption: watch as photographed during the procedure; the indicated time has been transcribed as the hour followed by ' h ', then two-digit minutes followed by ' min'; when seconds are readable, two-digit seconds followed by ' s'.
5 h 03 min 40 s
